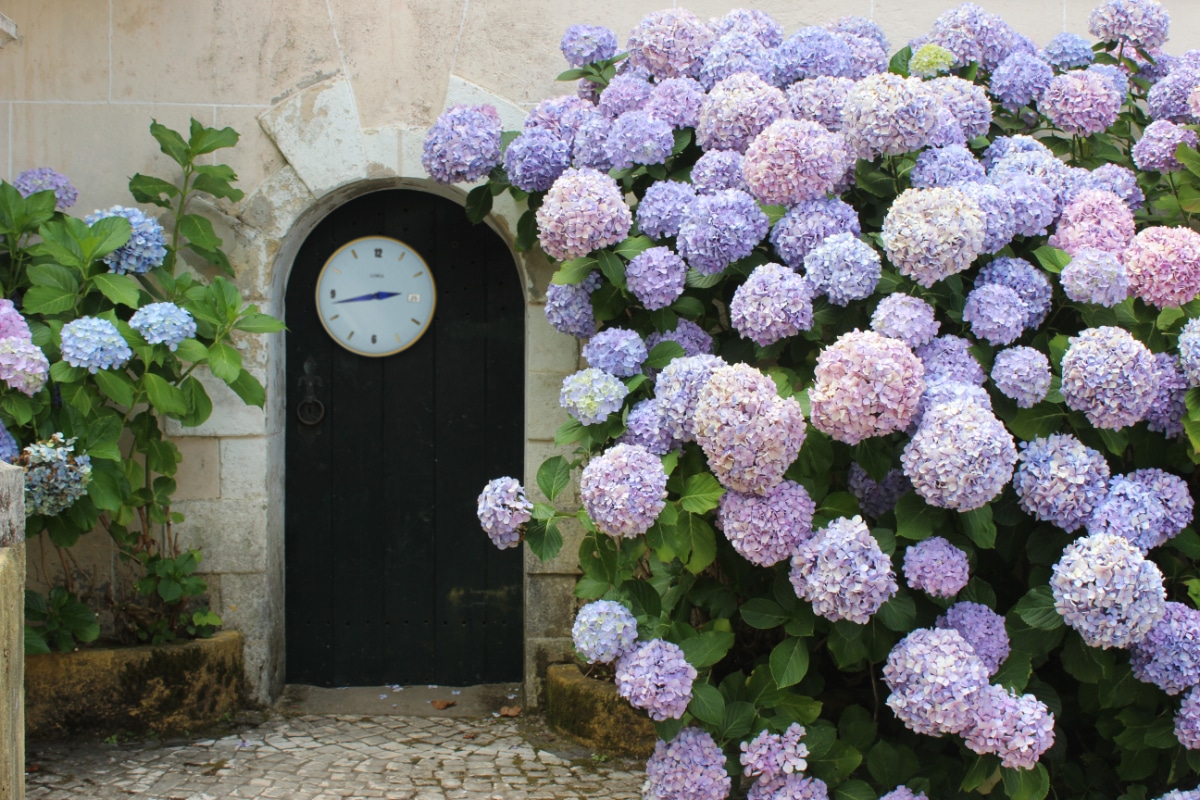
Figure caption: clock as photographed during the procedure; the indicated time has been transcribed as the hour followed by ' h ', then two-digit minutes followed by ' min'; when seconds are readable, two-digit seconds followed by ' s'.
2 h 43 min
